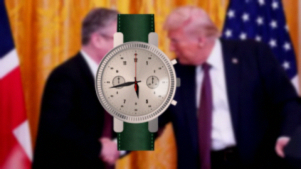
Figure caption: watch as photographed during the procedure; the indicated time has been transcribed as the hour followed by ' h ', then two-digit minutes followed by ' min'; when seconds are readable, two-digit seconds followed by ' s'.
5 h 43 min
